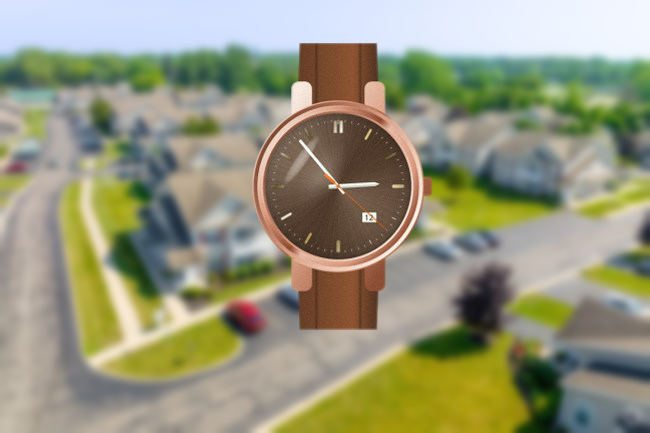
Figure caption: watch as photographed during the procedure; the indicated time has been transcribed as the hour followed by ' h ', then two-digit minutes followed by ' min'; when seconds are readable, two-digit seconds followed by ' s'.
2 h 53 min 22 s
